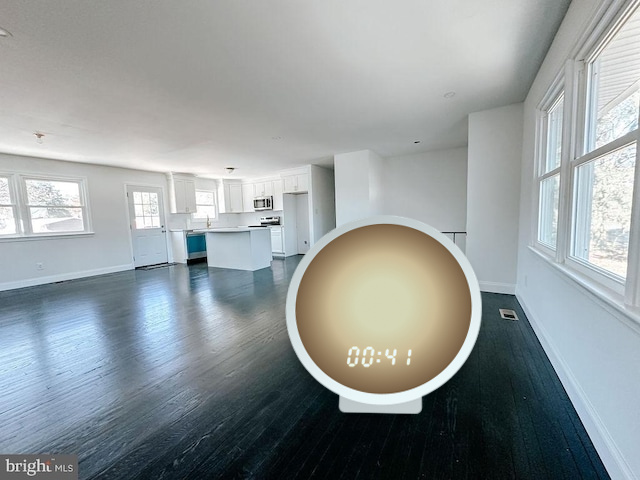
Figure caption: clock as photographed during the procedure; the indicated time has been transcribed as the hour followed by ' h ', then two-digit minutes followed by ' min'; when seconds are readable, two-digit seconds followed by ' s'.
0 h 41 min
